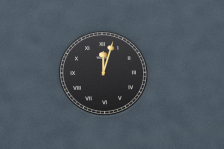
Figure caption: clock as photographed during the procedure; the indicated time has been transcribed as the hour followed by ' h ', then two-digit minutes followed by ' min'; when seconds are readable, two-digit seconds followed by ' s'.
12 h 03 min
